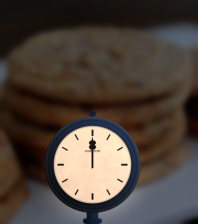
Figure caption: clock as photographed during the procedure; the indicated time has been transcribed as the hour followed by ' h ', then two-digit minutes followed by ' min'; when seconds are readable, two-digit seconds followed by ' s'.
12 h 00 min
